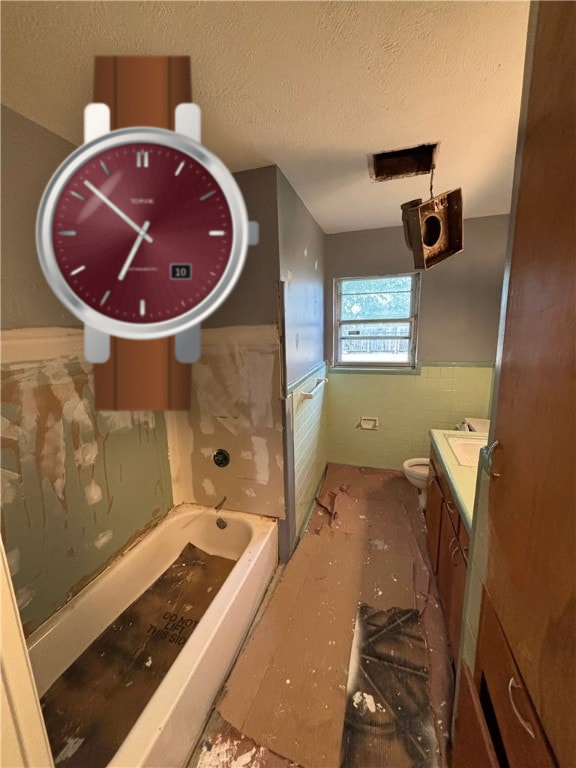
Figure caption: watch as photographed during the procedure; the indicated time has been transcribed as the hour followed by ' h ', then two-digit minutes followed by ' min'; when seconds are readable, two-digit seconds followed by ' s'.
6 h 52 min
